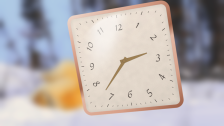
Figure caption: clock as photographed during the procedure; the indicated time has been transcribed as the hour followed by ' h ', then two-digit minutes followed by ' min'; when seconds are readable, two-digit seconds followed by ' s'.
2 h 37 min
